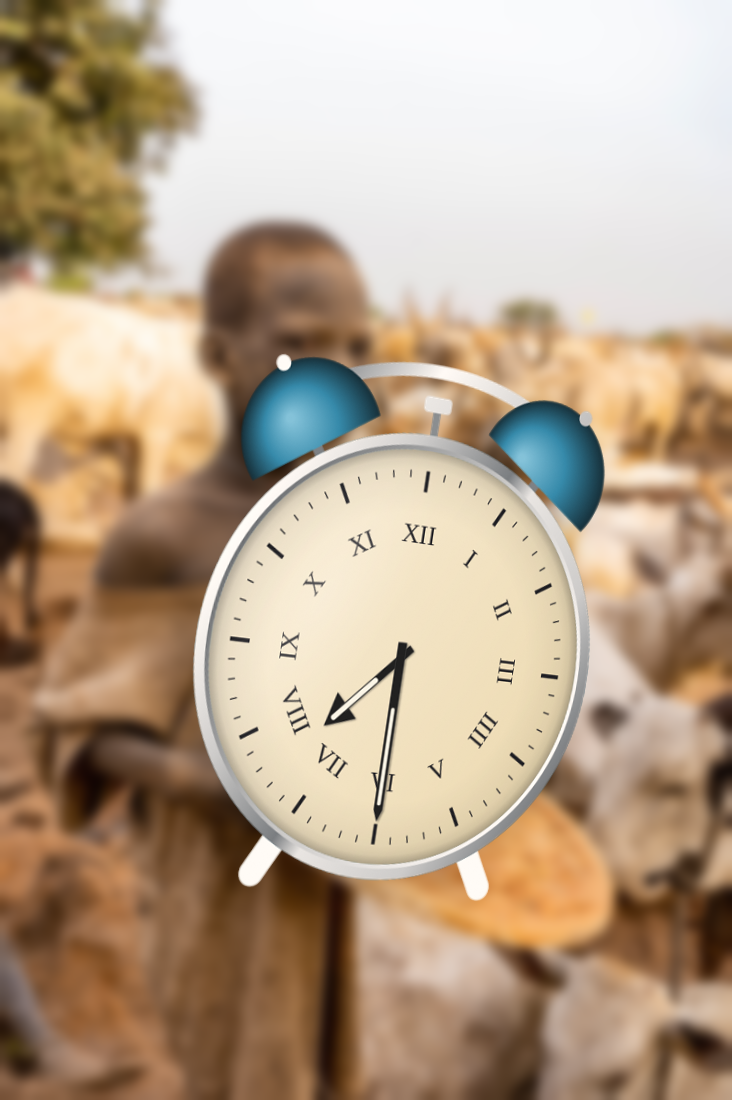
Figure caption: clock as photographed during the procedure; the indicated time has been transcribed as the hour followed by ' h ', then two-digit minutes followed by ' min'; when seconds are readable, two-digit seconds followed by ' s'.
7 h 30 min
